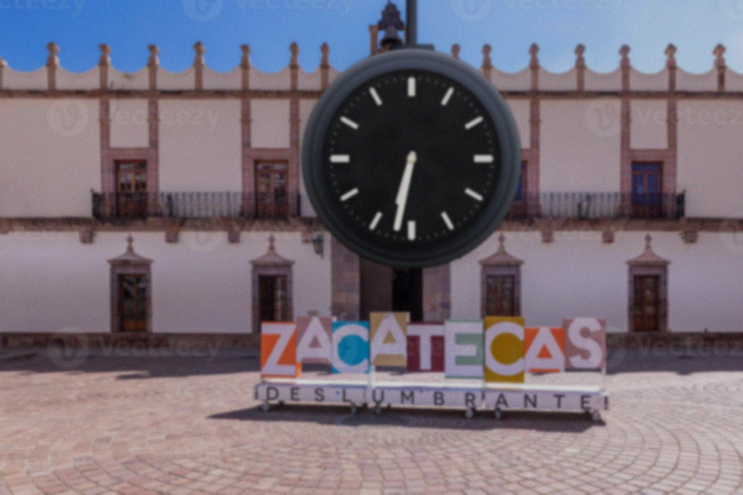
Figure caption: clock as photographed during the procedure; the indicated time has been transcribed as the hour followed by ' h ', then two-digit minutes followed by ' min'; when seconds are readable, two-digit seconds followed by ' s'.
6 h 32 min
